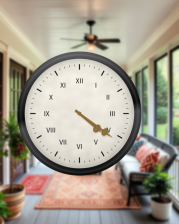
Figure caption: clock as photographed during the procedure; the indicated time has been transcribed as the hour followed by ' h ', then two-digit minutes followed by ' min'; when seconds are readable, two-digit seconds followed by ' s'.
4 h 21 min
